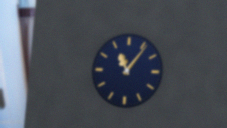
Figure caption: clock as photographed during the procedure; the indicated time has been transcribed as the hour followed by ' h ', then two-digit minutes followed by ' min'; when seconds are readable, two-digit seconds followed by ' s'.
11 h 06 min
